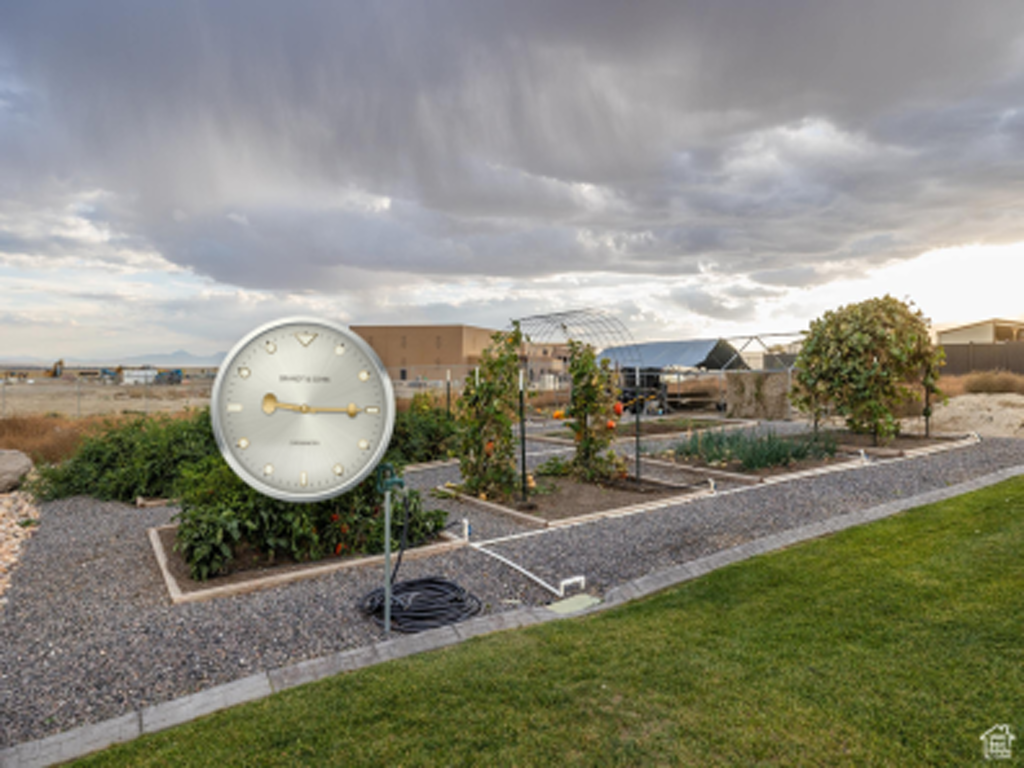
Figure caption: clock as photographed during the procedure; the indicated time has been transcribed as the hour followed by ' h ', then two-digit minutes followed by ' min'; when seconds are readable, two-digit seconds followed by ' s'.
9 h 15 min
